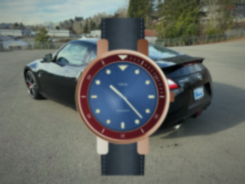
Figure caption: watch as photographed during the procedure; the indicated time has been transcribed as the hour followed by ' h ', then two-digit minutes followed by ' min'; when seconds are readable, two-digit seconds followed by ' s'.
10 h 23 min
